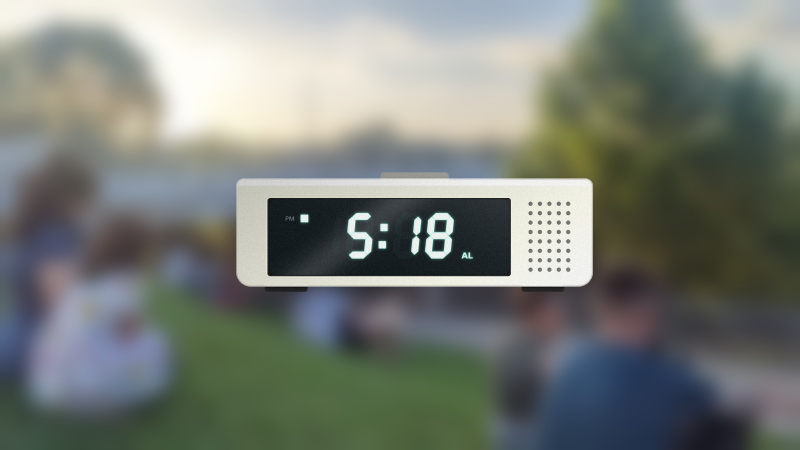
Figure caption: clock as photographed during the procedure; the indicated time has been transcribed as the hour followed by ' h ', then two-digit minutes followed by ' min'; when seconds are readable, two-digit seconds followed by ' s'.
5 h 18 min
